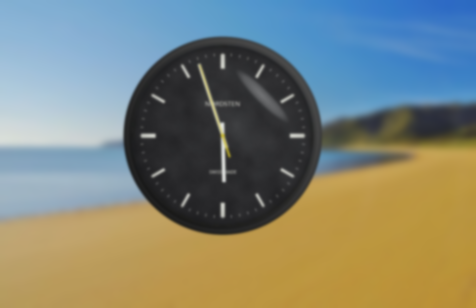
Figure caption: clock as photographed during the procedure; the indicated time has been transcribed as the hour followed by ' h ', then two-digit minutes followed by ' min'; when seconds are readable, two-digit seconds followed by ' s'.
5 h 56 min 57 s
